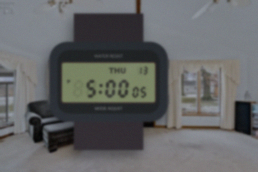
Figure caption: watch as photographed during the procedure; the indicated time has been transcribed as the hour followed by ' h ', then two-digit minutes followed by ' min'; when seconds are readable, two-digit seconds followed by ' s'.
5 h 00 min 05 s
